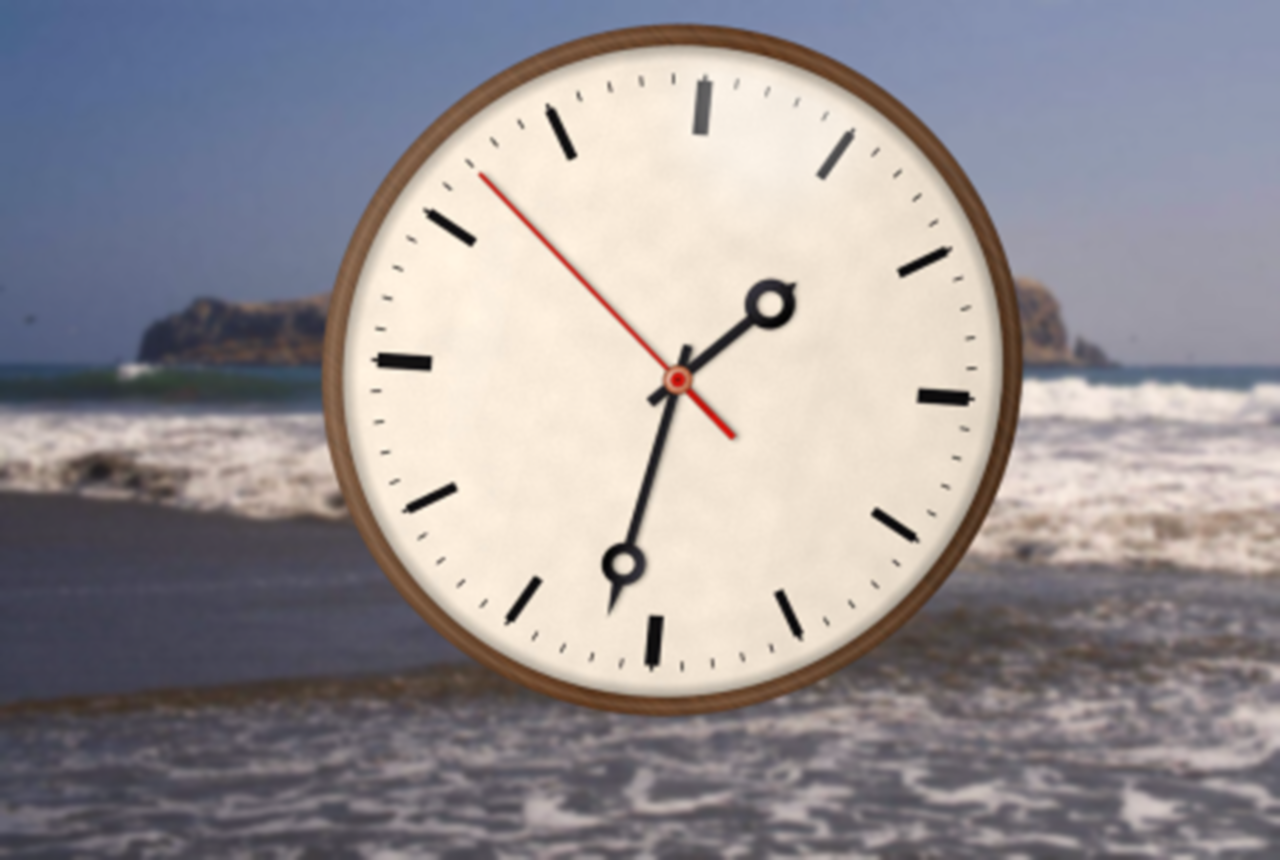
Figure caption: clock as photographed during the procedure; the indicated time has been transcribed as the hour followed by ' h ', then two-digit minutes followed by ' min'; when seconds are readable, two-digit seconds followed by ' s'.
1 h 31 min 52 s
